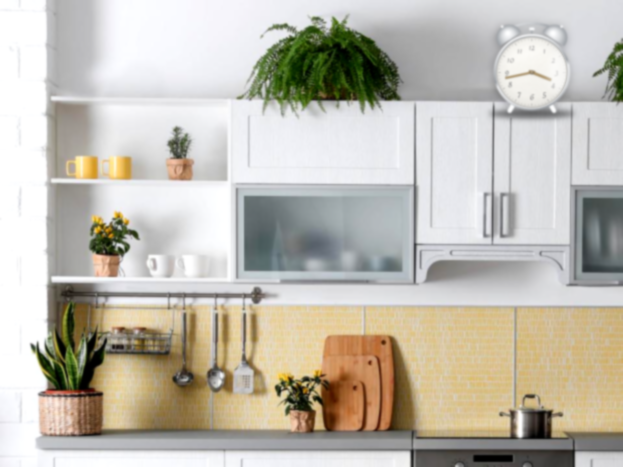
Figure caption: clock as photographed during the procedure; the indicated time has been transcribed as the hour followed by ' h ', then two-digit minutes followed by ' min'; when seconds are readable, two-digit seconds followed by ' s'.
3 h 43 min
